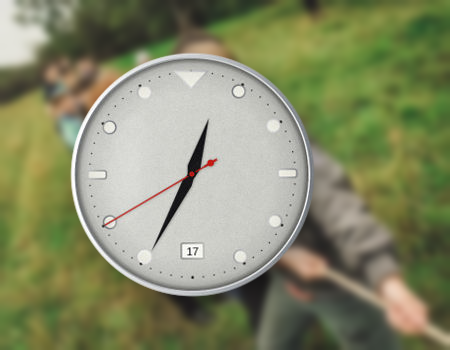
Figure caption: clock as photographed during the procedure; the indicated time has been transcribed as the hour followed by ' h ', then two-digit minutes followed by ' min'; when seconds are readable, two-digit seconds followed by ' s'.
12 h 34 min 40 s
